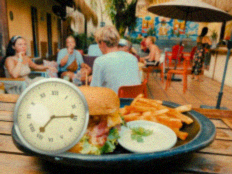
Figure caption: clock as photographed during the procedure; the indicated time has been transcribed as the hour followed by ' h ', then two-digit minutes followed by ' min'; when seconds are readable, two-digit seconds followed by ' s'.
7 h 14 min
